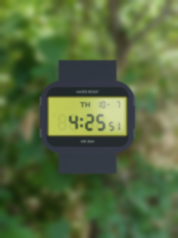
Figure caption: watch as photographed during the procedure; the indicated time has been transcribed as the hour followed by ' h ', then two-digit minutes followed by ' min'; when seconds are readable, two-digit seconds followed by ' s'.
4 h 25 min
